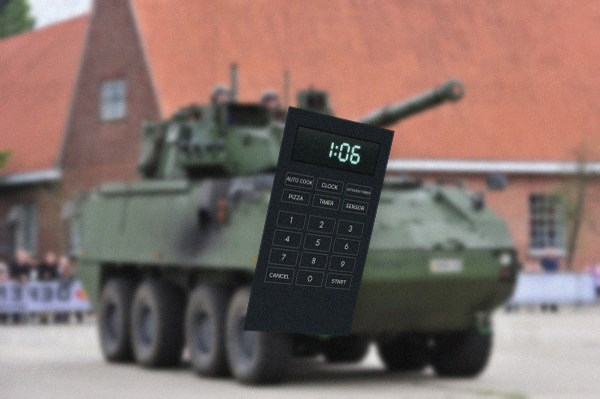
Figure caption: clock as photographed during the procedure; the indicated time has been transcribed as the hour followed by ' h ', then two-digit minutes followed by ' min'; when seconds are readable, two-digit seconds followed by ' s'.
1 h 06 min
